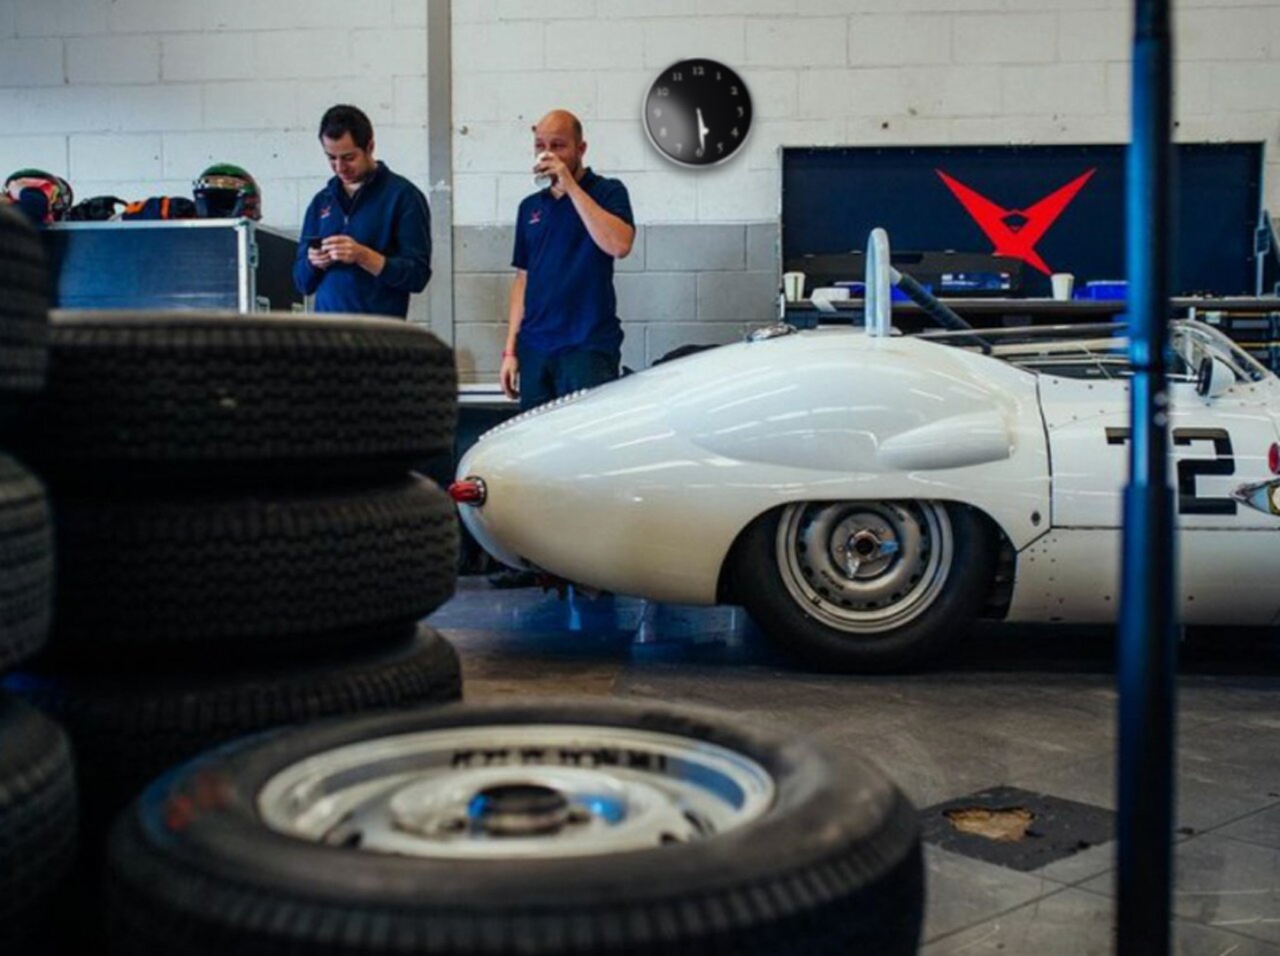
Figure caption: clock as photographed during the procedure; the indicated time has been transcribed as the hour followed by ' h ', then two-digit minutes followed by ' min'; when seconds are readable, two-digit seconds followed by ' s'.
5 h 29 min
